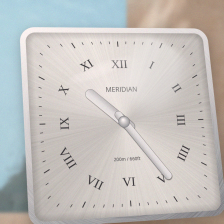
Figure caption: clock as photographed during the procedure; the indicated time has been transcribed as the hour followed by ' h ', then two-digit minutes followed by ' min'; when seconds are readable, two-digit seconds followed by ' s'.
10 h 24 min
